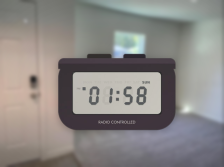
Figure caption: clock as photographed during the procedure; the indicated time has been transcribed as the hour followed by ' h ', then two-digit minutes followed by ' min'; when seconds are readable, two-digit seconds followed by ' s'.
1 h 58 min
